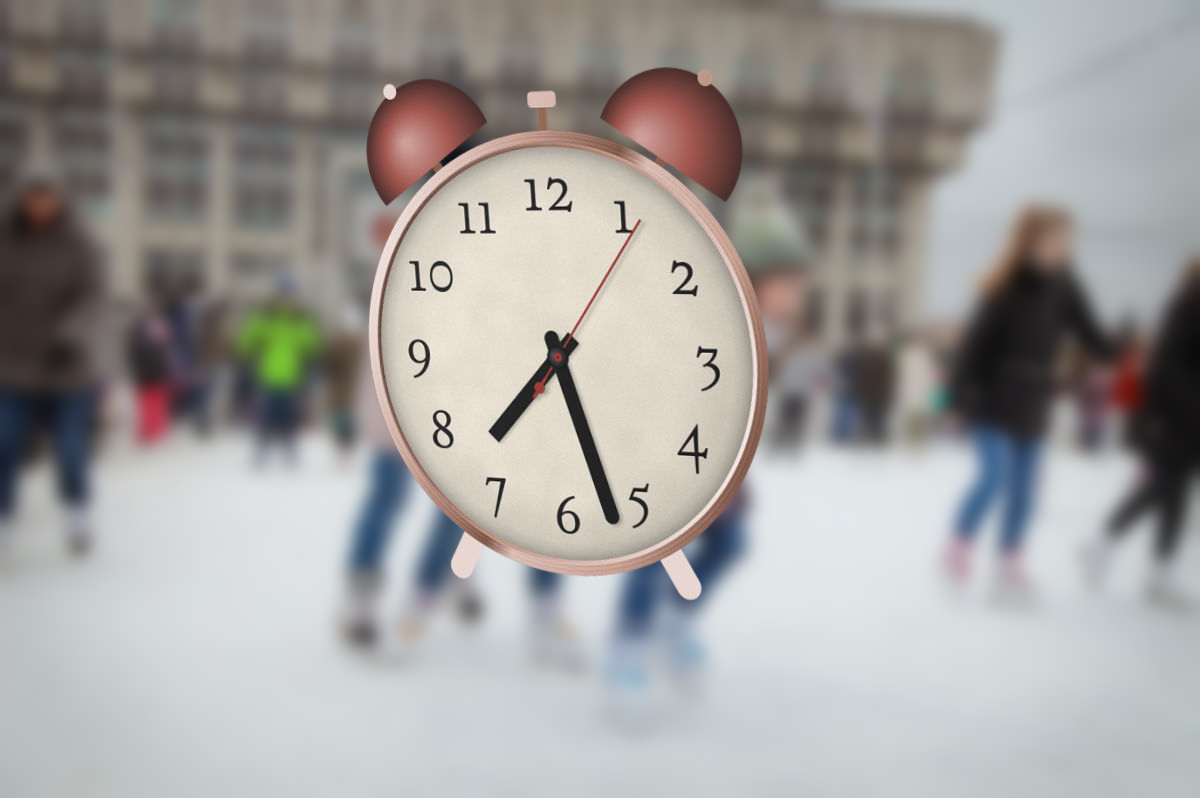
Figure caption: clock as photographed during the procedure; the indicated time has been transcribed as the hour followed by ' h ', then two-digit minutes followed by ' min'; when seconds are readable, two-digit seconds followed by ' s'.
7 h 27 min 06 s
